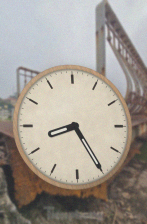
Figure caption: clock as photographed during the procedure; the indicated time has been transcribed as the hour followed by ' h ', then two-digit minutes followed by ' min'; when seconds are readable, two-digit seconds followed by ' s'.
8 h 25 min
